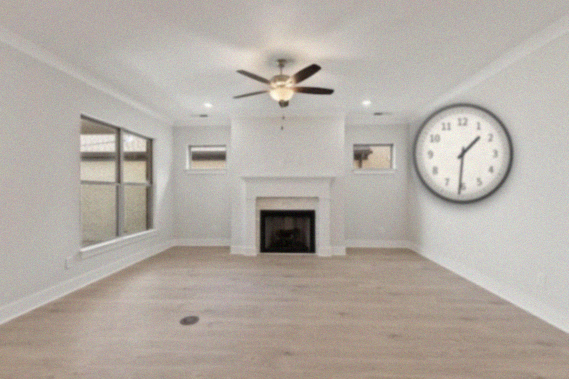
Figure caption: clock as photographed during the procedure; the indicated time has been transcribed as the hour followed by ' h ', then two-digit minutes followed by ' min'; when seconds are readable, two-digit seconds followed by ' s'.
1 h 31 min
